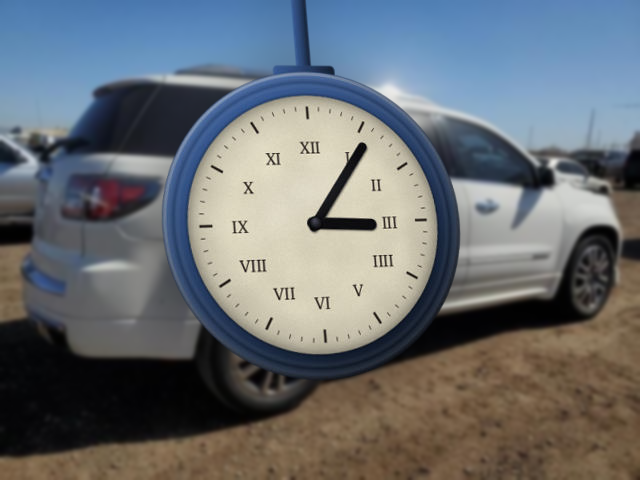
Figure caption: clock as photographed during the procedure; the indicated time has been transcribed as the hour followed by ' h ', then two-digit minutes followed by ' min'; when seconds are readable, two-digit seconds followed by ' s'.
3 h 06 min
